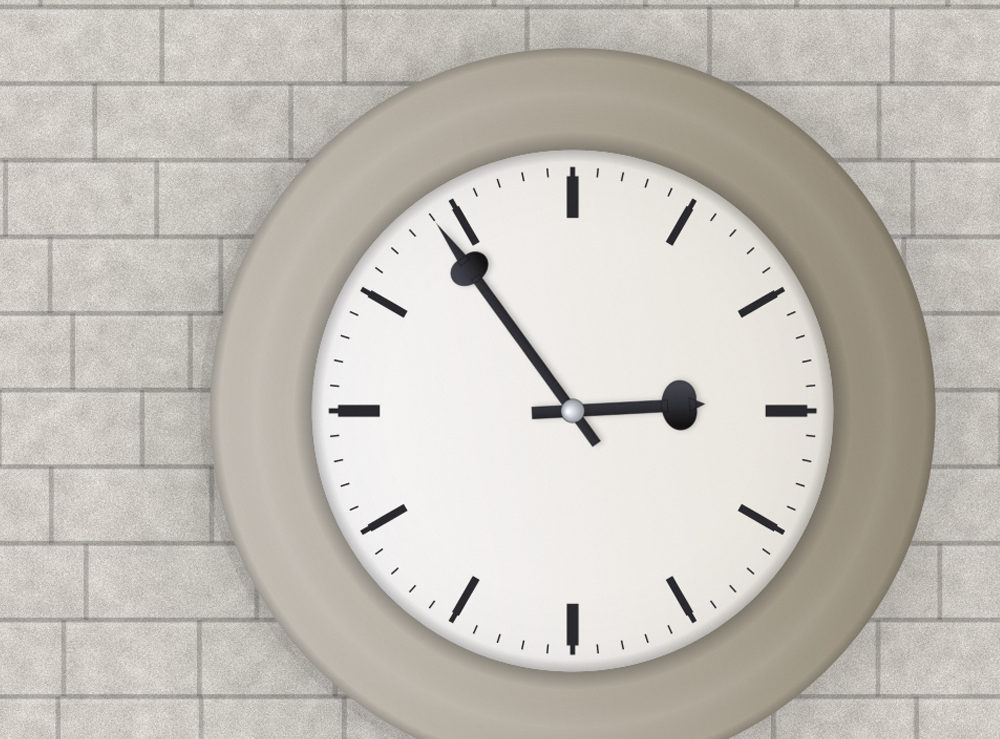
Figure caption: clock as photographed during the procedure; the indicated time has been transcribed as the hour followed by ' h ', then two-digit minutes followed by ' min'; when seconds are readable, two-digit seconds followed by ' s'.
2 h 54 min
